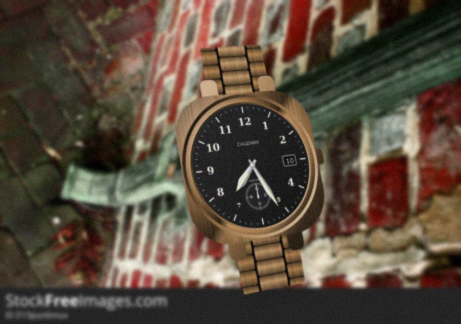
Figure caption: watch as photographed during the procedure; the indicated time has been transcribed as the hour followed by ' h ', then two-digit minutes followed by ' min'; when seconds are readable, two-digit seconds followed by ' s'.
7 h 26 min
